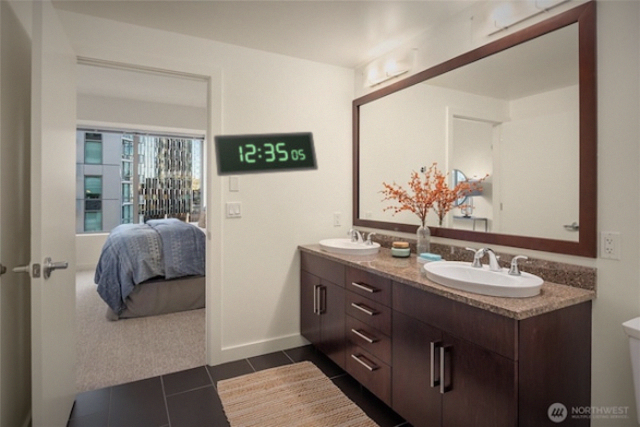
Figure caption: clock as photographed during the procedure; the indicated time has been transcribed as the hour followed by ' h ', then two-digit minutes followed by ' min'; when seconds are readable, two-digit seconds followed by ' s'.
12 h 35 min 05 s
